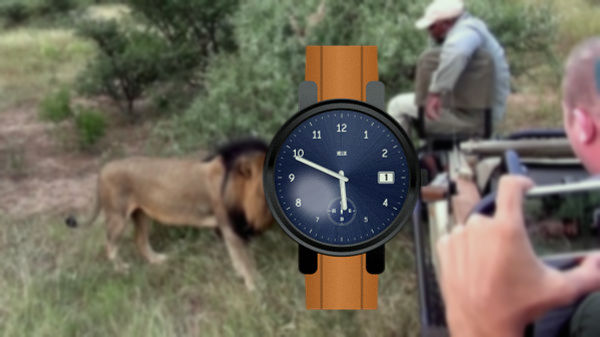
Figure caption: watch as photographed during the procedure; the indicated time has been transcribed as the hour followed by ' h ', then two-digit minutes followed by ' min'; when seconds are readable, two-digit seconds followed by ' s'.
5 h 49 min
